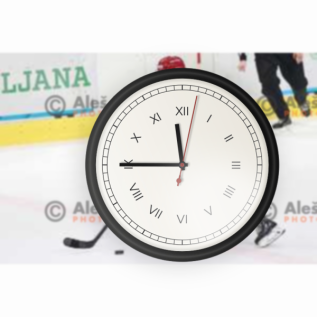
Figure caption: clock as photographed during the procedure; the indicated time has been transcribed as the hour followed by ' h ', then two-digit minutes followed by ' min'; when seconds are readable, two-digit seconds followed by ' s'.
11 h 45 min 02 s
